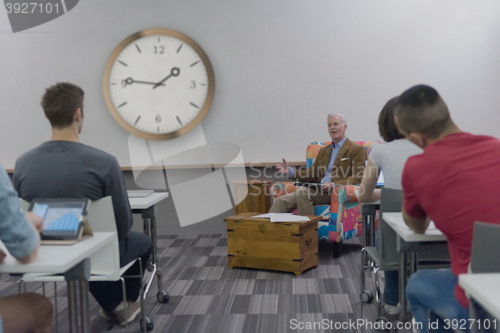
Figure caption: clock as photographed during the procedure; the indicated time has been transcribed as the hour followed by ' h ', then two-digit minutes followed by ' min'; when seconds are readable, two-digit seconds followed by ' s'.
1 h 46 min
